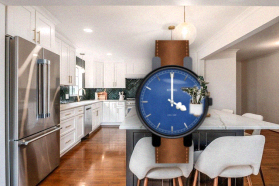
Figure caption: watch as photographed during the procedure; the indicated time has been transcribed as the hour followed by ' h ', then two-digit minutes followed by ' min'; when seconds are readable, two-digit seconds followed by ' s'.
4 h 00 min
